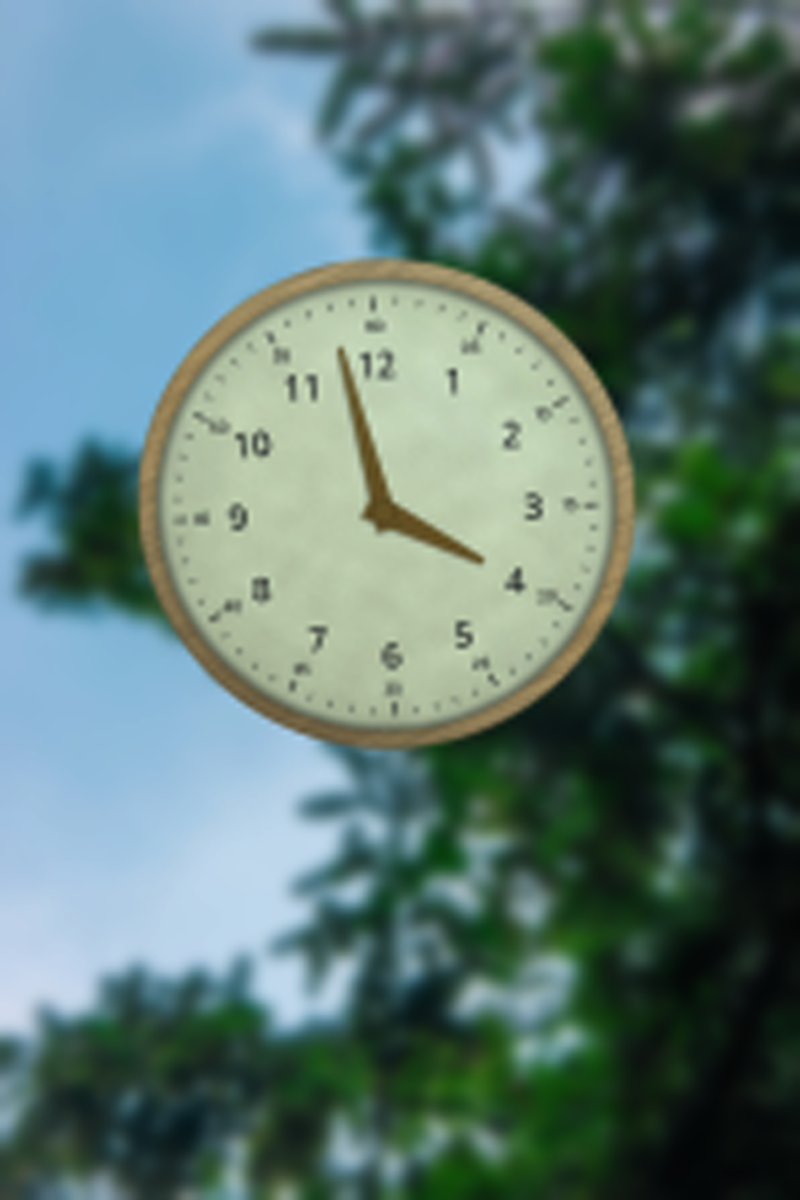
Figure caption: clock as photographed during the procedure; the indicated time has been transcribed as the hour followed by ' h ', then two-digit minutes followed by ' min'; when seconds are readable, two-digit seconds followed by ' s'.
3 h 58 min
